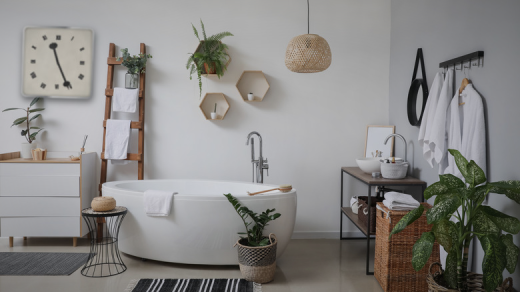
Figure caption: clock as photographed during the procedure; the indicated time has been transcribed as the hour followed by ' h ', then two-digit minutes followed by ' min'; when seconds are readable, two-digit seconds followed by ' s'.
11 h 26 min
